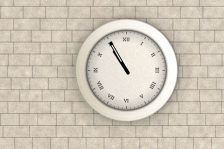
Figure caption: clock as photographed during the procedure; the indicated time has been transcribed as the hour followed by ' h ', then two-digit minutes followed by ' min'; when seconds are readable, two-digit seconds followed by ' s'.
10 h 55 min
